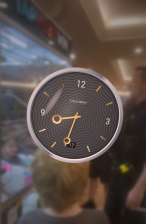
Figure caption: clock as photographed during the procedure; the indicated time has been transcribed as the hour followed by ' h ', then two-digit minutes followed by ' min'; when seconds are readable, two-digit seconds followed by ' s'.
8 h 32 min
